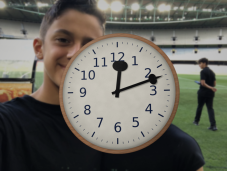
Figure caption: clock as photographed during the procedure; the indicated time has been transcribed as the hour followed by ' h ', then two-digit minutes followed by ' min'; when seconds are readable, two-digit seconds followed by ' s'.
12 h 12 min
